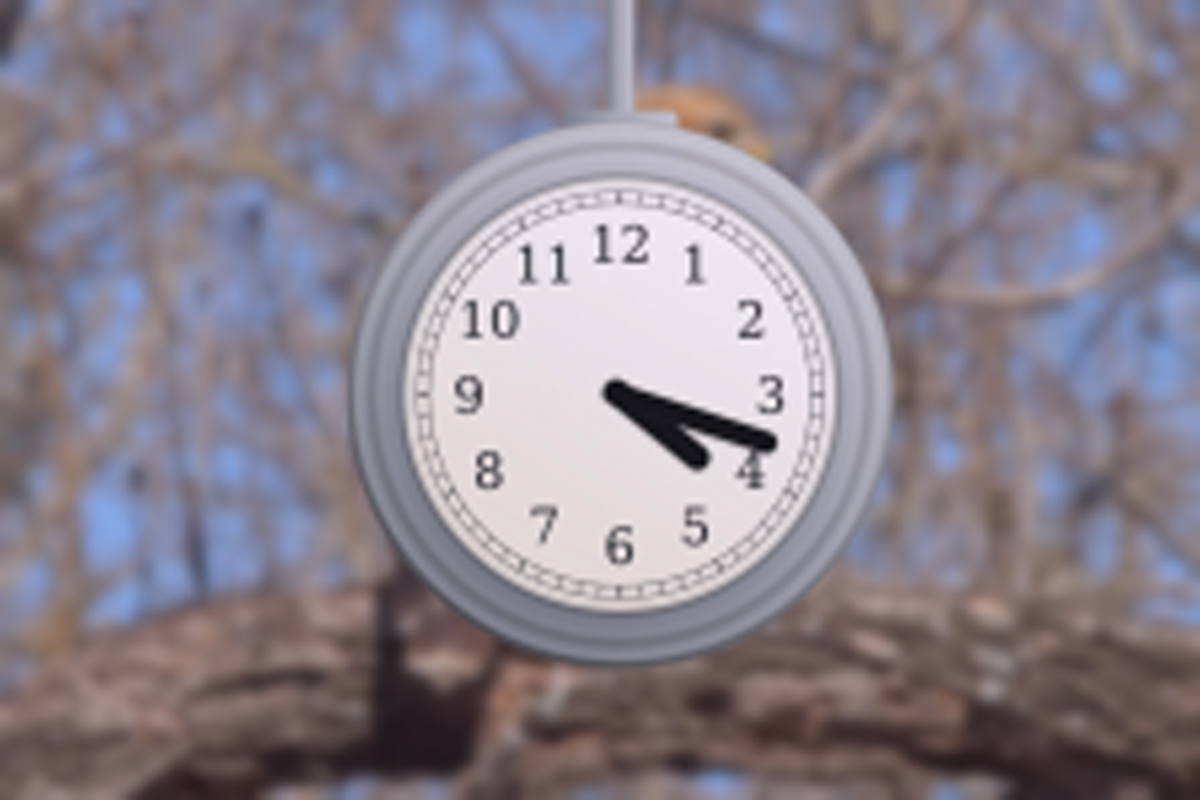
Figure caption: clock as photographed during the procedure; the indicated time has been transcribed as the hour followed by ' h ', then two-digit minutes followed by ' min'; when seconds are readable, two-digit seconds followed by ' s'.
4 h 18 min
